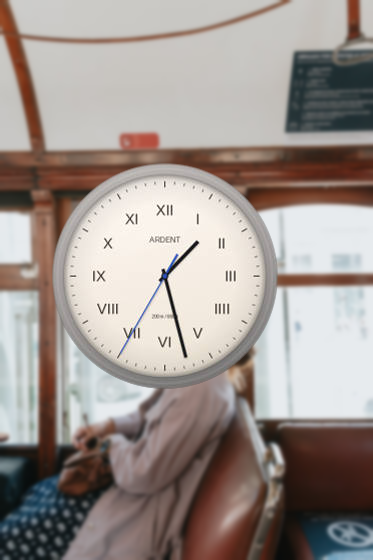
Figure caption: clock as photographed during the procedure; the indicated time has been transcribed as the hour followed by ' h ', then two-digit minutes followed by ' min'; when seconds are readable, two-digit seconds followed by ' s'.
1 h 27 min 35 s
